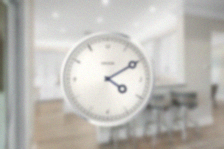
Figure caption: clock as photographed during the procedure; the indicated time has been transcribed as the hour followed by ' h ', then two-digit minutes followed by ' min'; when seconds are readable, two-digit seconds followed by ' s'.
4 h 10 min
